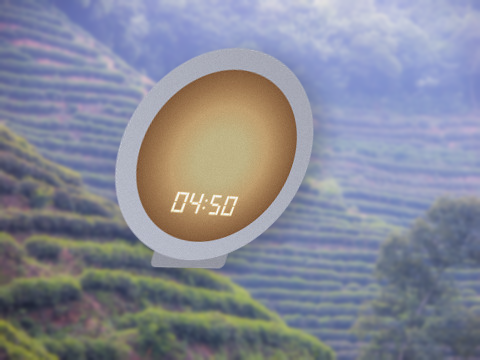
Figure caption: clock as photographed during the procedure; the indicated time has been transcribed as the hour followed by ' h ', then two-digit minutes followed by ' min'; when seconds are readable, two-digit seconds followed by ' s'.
4 h 50 min
